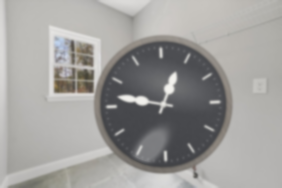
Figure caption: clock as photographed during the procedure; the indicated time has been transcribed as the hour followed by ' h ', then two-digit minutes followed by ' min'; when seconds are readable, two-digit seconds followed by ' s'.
12 h 47 min
